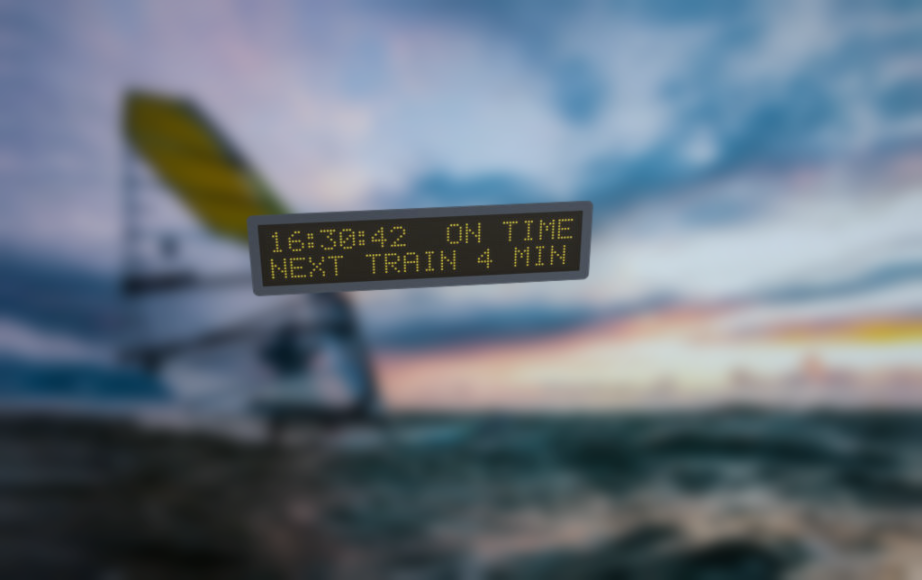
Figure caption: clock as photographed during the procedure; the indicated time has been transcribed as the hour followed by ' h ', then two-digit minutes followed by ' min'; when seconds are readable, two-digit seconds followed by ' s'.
16 h 30 min 42 s
